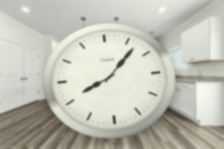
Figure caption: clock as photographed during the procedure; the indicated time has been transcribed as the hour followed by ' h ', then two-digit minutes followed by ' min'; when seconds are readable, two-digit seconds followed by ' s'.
8 h 07 min
